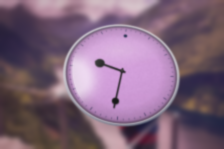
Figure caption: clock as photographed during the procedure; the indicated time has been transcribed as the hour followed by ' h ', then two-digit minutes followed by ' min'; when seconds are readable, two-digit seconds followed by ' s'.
9 h 31 min
